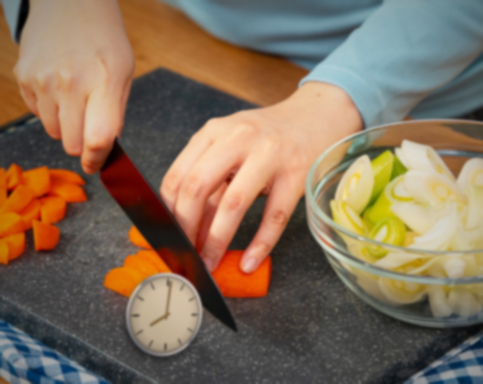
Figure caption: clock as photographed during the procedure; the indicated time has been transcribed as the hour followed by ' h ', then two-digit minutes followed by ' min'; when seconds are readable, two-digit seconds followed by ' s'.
8 h 01 min
